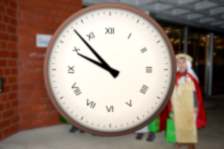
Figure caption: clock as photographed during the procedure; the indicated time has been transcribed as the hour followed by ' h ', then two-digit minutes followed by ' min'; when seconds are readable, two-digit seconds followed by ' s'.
9 h 53 min
